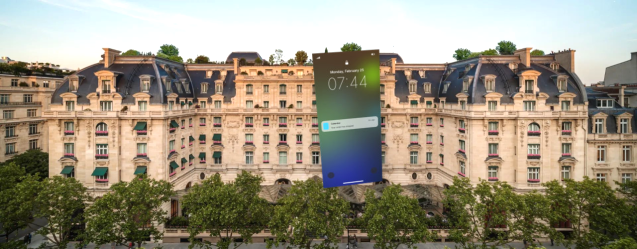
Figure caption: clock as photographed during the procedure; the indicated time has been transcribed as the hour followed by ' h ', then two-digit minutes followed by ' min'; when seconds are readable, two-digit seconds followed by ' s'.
7 h 44 min
